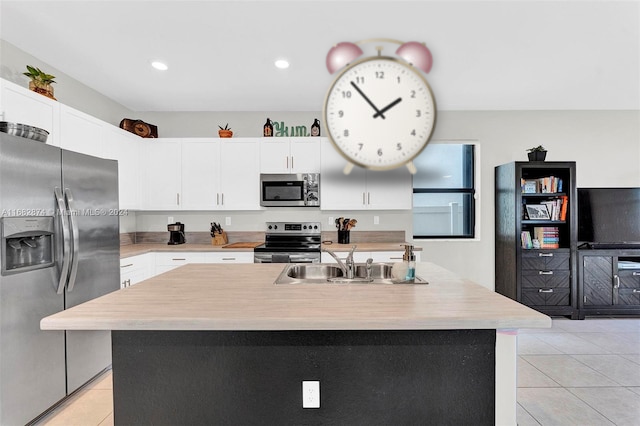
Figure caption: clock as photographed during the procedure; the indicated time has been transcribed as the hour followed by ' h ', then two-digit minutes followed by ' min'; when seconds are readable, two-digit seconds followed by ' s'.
1 h 53 min
